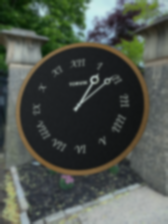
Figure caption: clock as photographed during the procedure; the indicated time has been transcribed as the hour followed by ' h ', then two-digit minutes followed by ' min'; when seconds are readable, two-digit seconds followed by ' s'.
1 h 09 min
